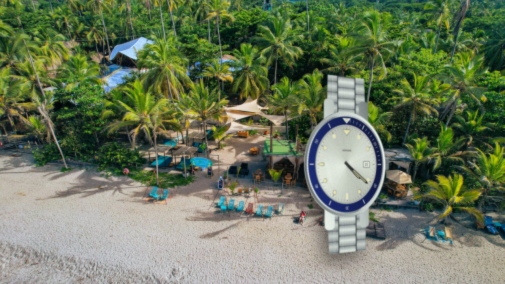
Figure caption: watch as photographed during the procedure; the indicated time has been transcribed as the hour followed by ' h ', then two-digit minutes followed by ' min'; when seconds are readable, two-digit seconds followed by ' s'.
4 h 21 min
